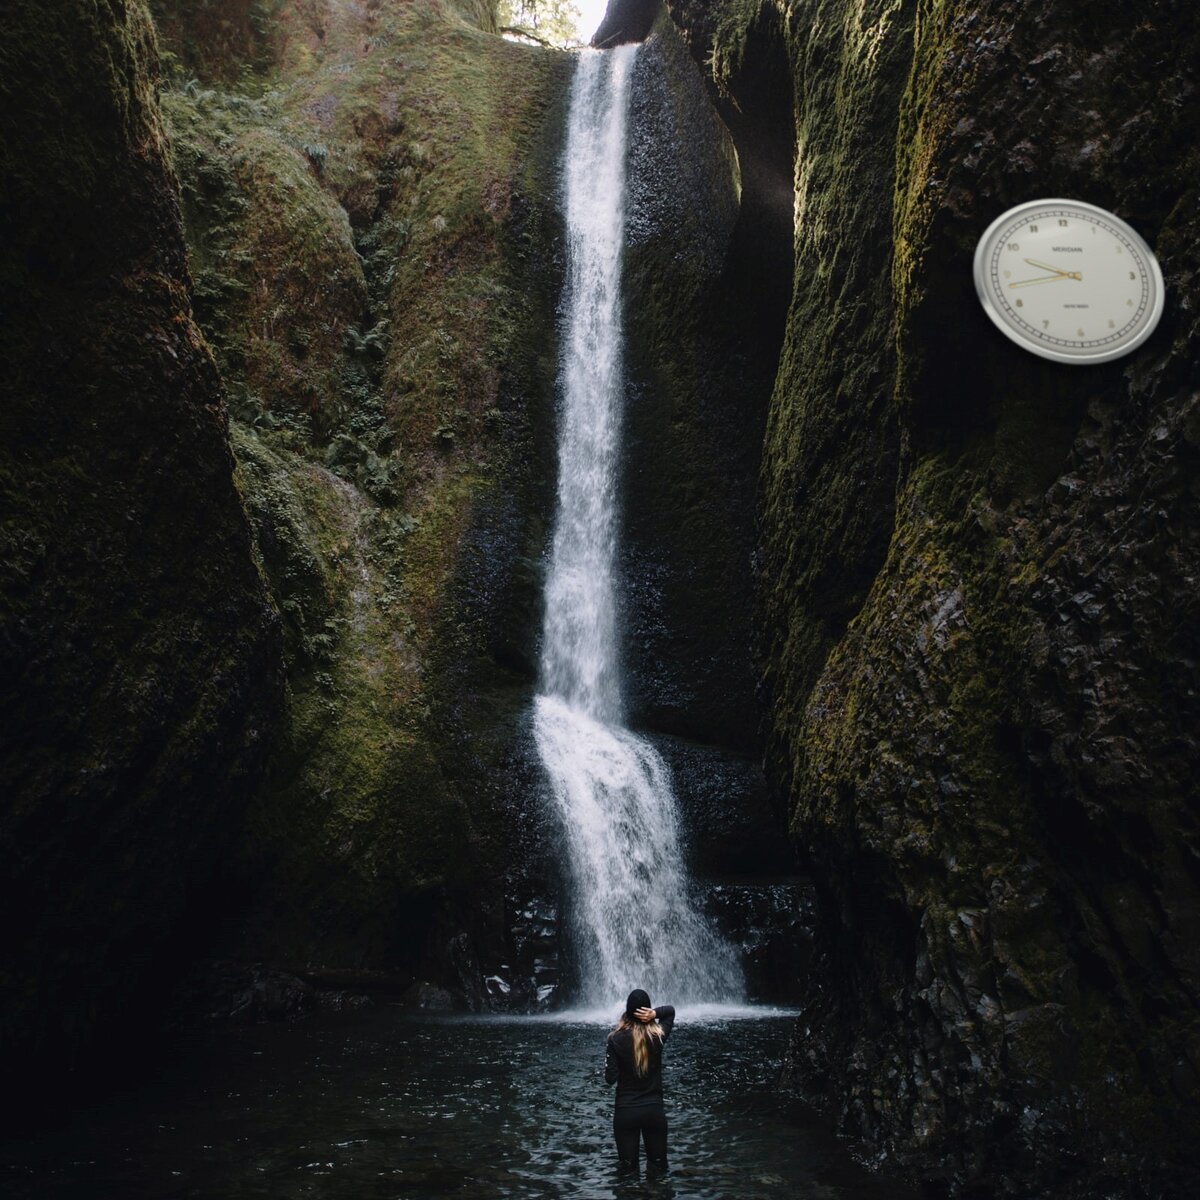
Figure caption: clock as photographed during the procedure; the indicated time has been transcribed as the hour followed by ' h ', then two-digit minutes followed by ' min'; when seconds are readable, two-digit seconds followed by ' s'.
9 h 43 min
